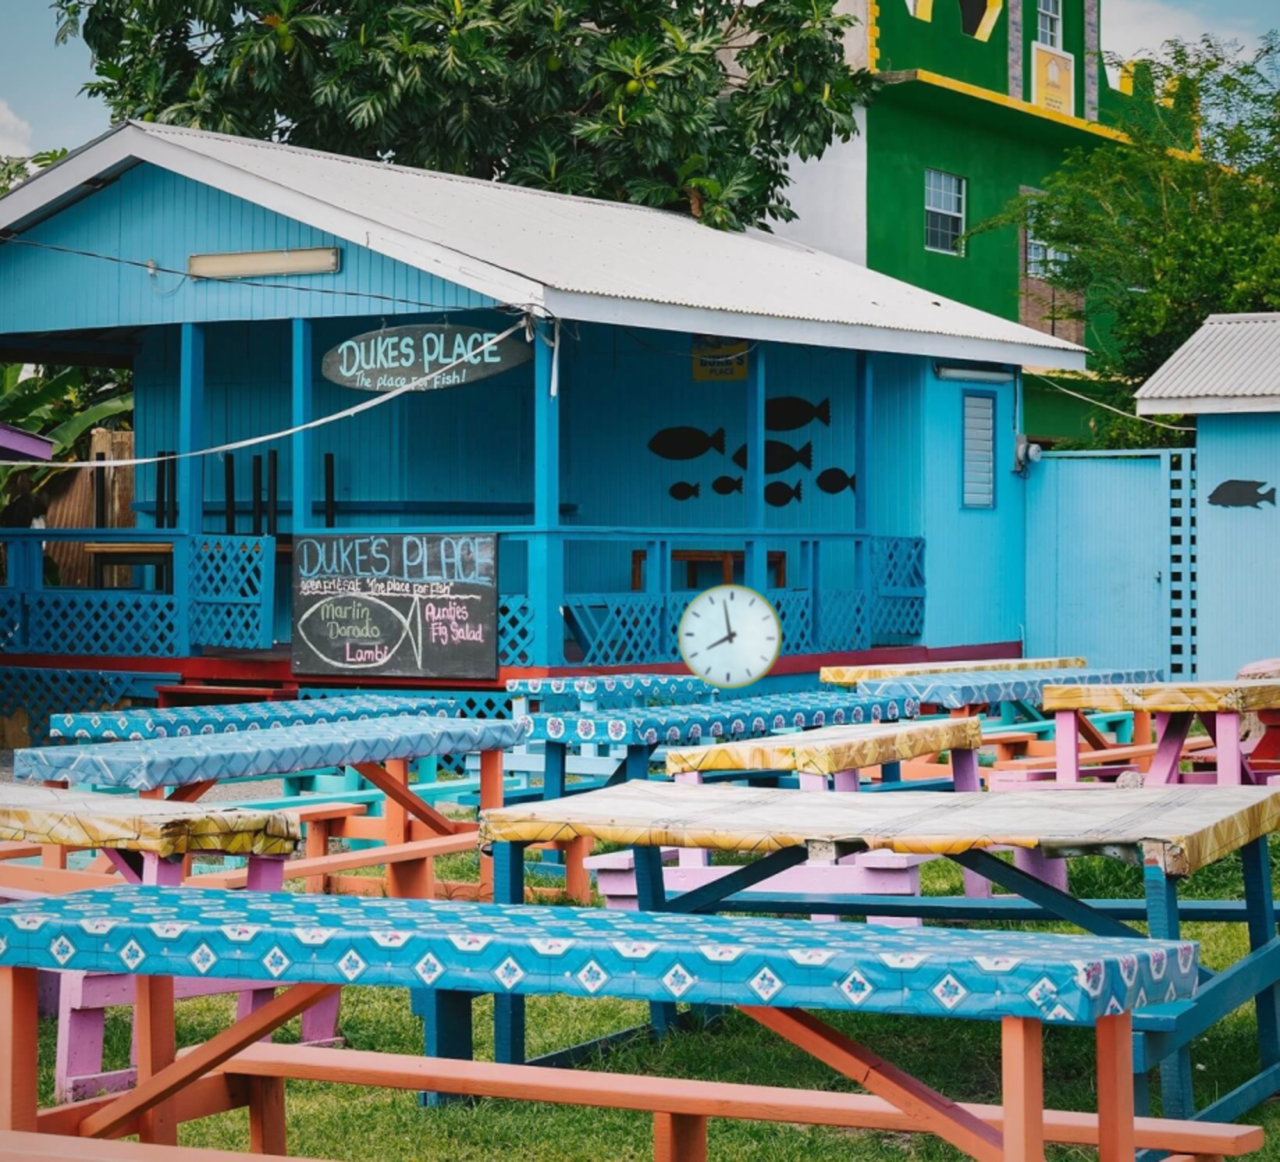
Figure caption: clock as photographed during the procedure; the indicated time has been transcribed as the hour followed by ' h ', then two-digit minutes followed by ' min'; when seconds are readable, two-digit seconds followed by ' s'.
7 h 58 min
